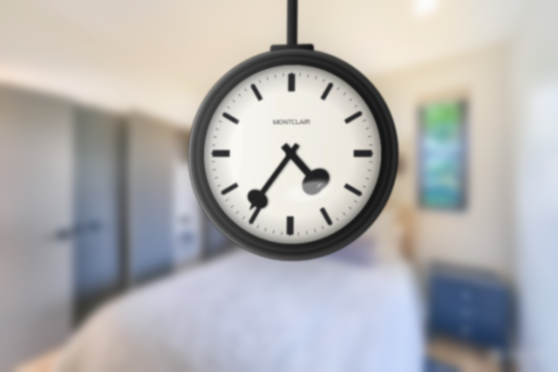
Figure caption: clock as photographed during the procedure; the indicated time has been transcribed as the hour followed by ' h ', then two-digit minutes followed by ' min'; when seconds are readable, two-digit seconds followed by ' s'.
4 h 36 min
